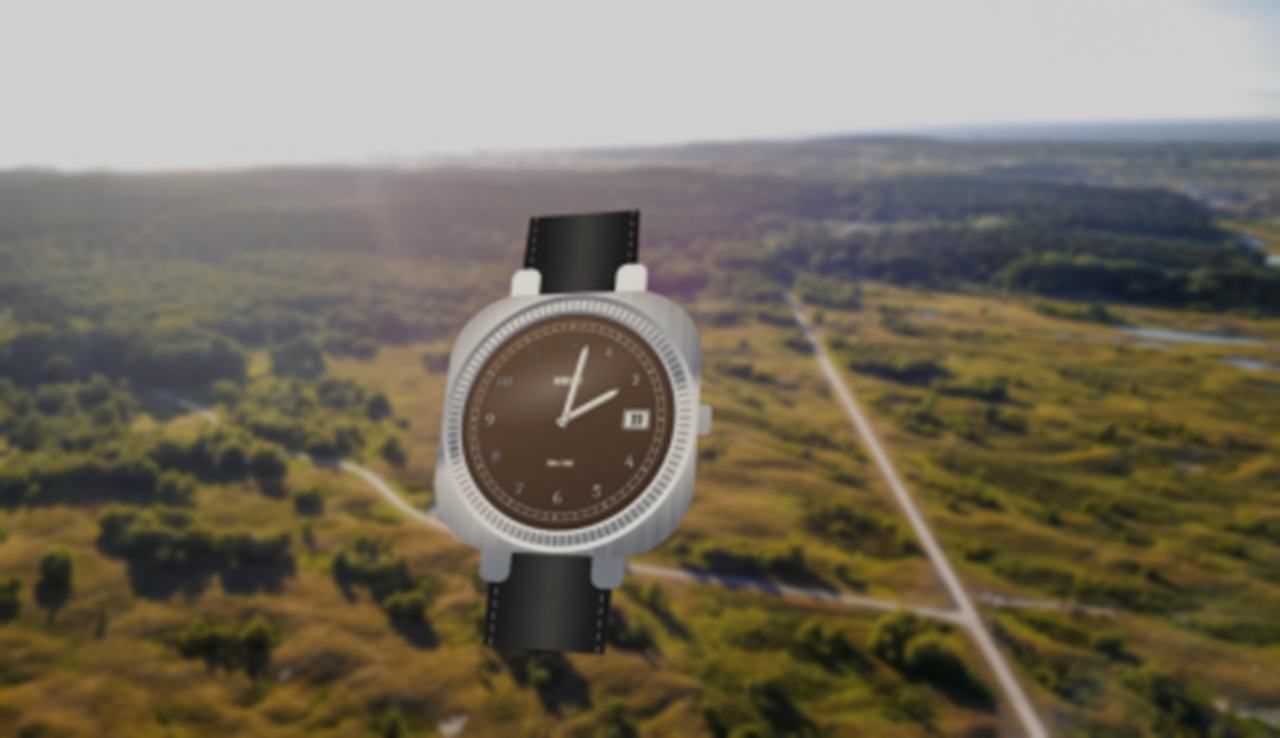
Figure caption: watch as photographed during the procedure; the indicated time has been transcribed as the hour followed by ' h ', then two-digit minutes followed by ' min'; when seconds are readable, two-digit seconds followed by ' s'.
2 h 02 min
